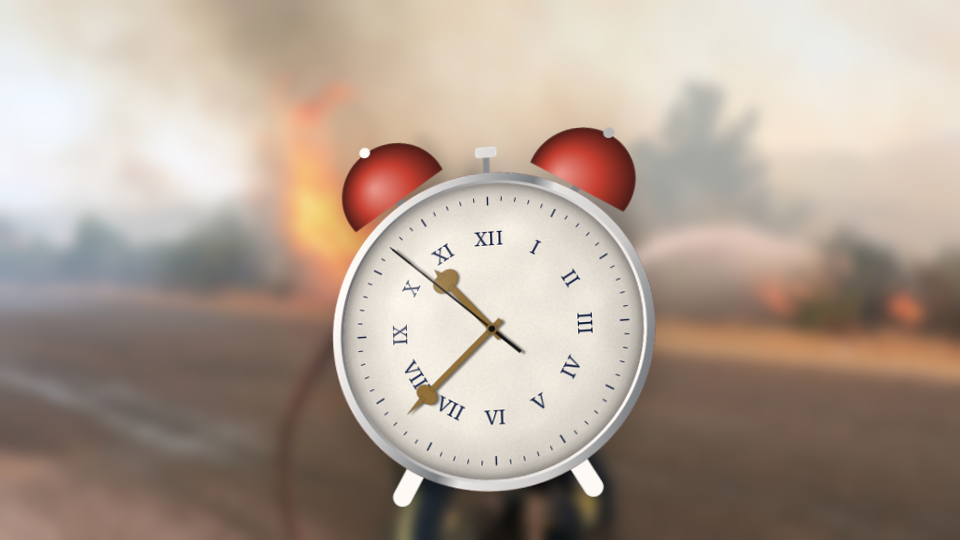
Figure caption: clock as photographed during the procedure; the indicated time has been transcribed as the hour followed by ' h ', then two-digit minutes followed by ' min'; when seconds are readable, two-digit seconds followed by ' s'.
10 h 37 min 52 s
